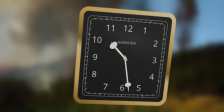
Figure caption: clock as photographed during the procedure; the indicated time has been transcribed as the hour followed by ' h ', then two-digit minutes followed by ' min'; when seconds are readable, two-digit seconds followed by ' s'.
10 h 28 min
